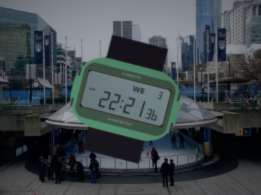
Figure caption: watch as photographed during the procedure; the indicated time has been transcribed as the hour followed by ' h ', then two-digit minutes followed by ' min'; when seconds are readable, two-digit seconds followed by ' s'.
22 h 21 min 36 s
